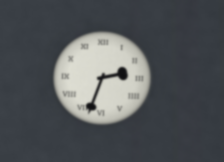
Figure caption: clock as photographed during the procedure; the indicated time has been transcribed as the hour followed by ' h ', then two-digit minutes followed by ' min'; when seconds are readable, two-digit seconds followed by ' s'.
2 h 33 min
